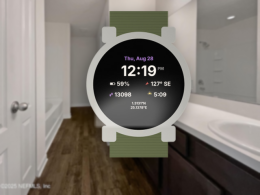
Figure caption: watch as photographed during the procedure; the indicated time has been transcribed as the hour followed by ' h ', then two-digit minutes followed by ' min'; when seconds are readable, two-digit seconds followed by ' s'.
12 h 19 min
